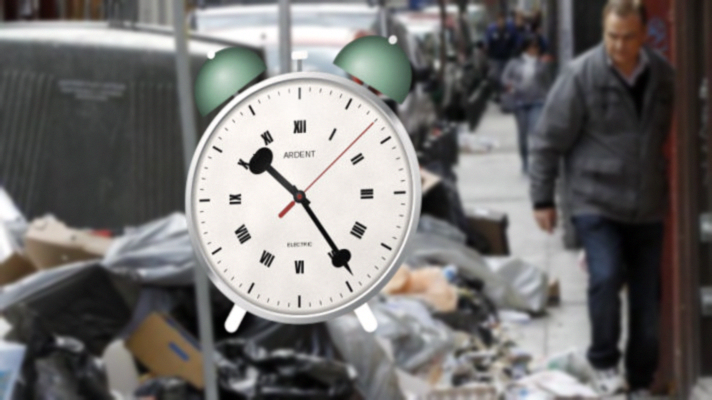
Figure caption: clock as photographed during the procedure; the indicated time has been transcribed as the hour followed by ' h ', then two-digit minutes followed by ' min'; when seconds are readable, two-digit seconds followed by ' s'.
10 h 24 min 08 s
